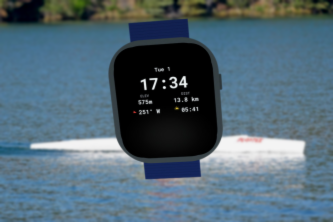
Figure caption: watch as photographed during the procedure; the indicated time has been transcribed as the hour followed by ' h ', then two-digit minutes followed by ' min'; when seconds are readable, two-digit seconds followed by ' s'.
17 h 34 min
